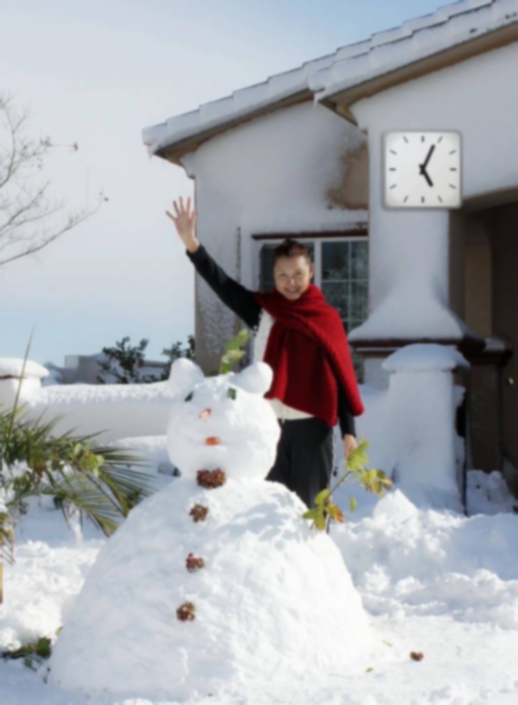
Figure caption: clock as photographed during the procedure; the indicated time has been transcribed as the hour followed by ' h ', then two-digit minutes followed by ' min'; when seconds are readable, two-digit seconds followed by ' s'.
5 h 04 min
